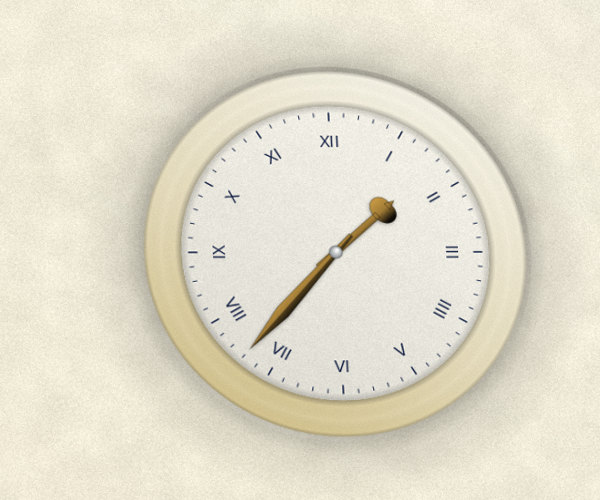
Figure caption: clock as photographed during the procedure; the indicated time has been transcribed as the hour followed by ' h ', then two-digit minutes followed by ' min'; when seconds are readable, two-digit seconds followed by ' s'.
1 h 37 min
